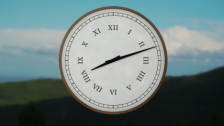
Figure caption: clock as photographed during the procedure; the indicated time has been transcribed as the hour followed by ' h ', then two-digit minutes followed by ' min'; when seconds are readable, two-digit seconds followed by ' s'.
8 h 12 min
